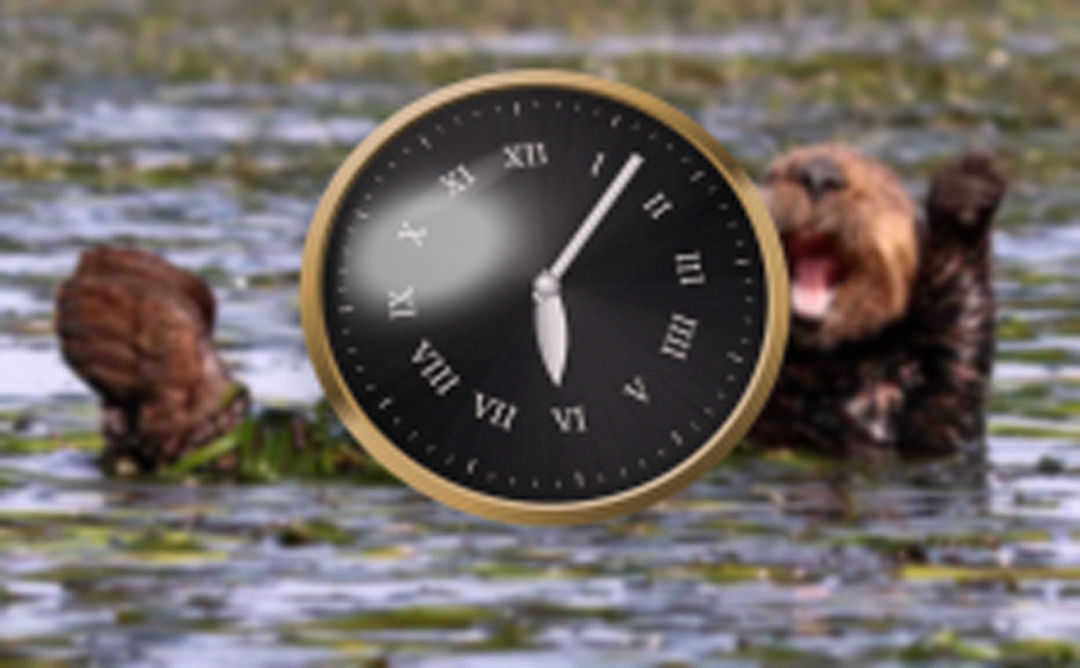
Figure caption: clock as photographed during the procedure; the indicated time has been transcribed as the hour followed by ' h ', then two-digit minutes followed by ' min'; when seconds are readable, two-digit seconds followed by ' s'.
6 h 07 min
